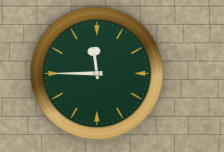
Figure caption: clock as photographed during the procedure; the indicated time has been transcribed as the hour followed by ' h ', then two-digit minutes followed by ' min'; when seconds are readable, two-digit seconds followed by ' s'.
11 h 45 min
